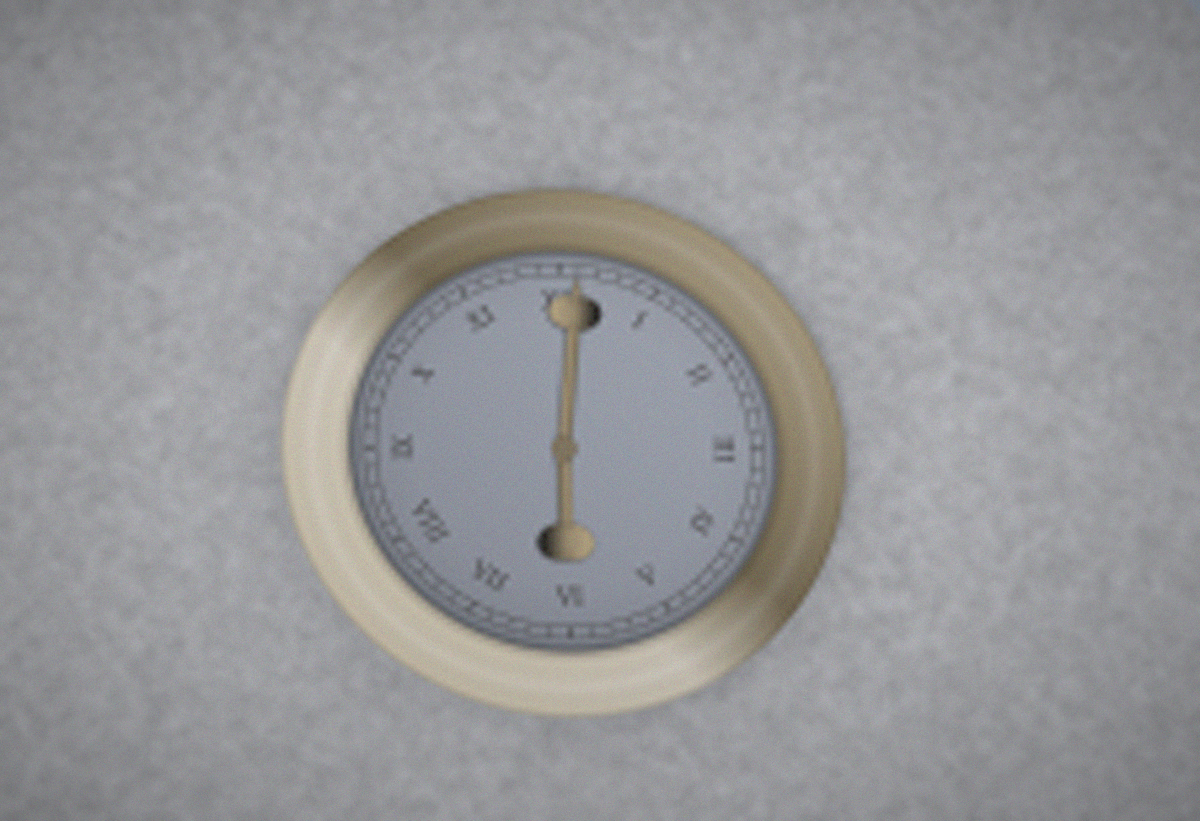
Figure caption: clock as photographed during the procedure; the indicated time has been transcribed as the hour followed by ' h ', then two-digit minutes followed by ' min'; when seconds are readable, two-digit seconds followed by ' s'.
6 h 01 min
